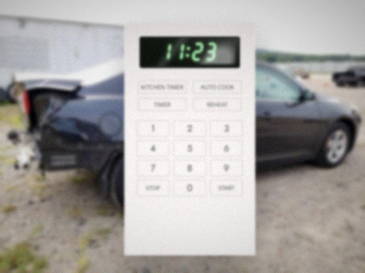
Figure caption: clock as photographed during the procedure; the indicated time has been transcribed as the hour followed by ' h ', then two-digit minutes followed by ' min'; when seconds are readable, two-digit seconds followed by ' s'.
11 h 23 min
